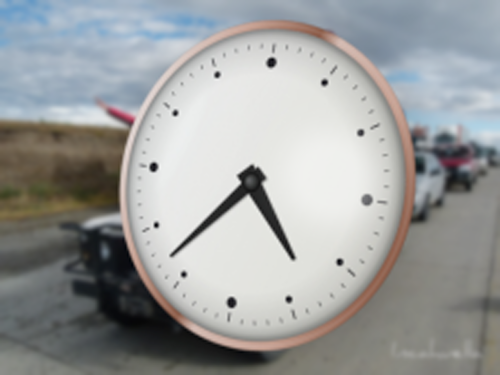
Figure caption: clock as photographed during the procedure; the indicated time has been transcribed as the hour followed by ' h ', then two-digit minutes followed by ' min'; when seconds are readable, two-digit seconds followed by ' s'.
4 h 37 min
